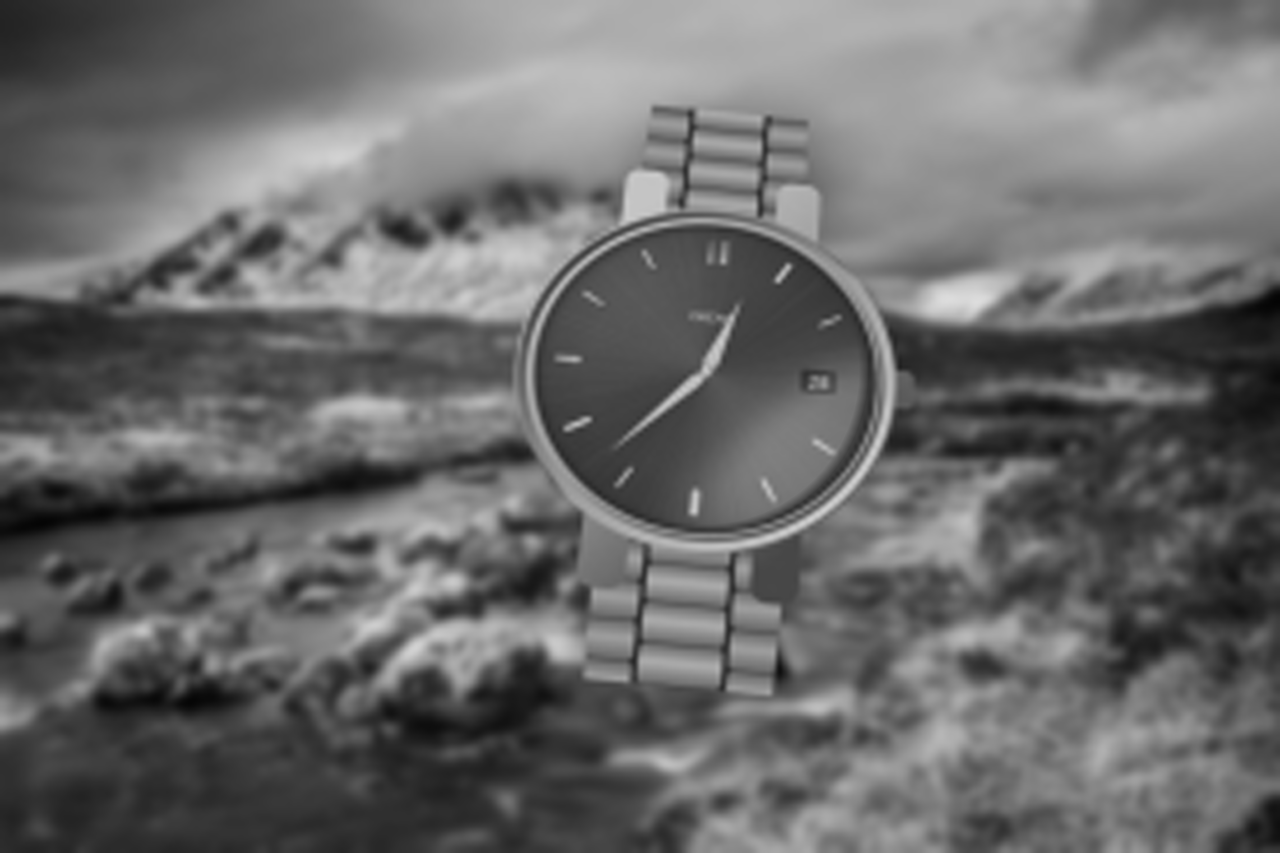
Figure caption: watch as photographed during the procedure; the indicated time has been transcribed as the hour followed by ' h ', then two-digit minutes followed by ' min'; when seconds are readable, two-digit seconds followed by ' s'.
12 h 37 min
